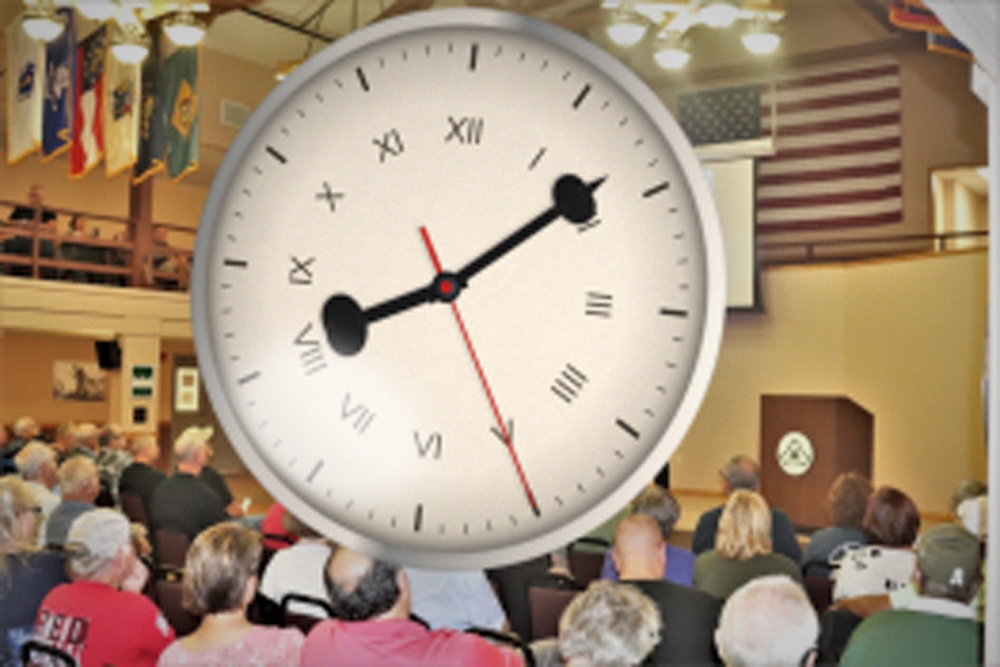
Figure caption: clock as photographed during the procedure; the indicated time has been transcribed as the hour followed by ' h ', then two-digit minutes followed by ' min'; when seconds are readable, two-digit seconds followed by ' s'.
8 h 08 min 25 s
